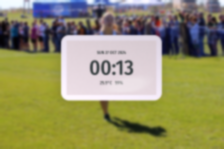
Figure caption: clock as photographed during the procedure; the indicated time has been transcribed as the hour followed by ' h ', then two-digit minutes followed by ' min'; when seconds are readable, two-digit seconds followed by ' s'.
0 h 13 min
